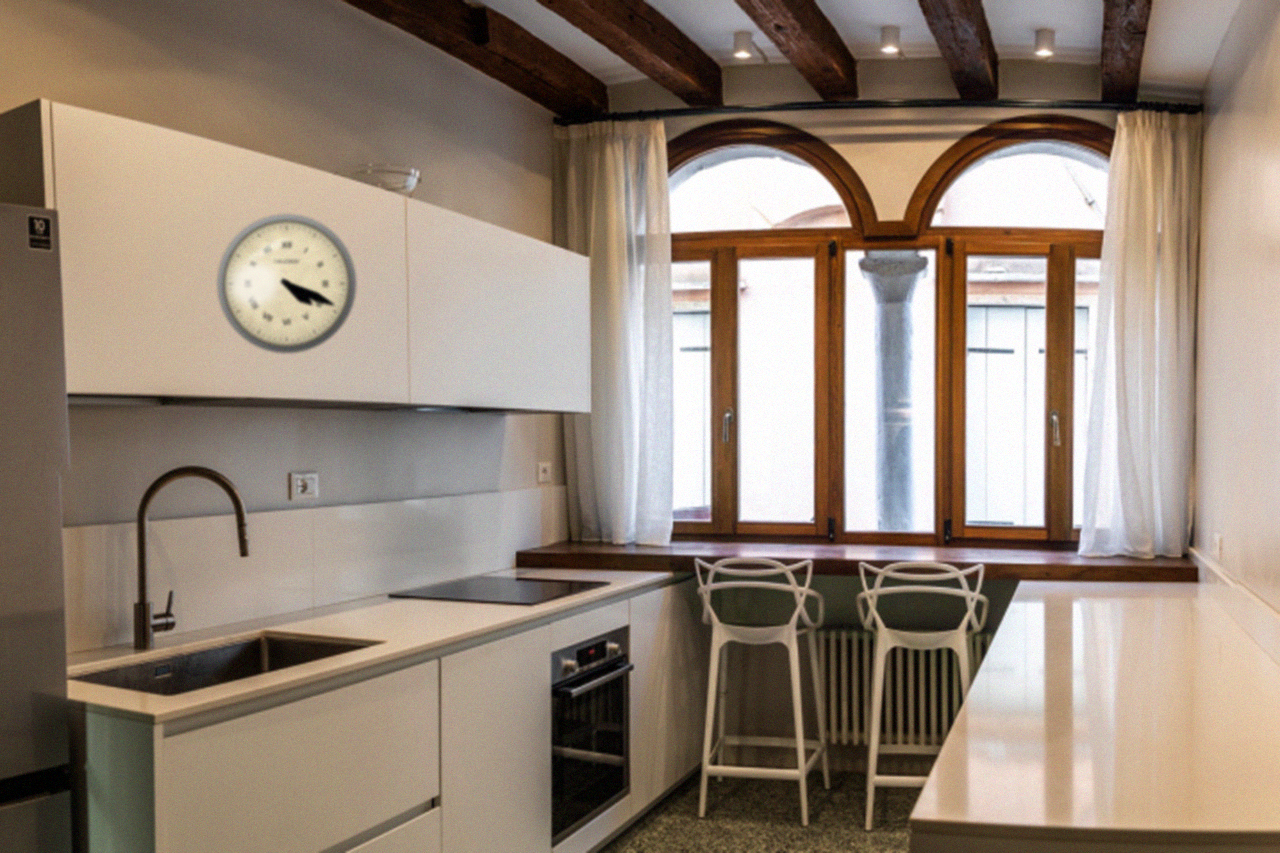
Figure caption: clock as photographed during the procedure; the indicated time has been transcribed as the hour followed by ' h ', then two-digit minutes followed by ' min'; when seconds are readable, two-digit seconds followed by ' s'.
4 h 19 min
